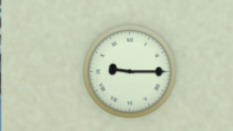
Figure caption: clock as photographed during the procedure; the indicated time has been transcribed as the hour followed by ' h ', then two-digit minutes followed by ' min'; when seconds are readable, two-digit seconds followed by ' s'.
9 h 15 min
